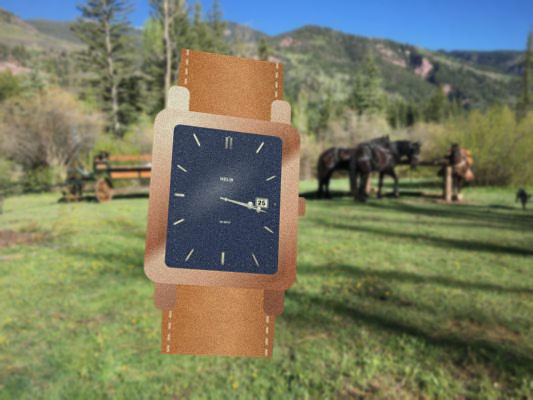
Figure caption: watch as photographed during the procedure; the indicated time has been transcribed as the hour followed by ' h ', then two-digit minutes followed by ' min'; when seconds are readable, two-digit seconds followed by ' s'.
3 h 17 min
